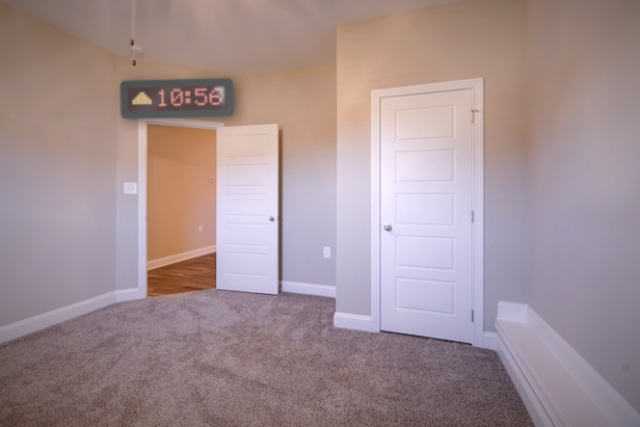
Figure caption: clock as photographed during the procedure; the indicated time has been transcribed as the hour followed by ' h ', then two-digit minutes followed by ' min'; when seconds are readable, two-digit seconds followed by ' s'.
10 h 56 min
